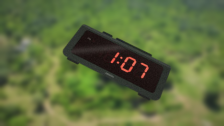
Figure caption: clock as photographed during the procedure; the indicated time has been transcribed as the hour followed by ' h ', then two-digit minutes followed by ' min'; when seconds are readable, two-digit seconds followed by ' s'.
1 h 07 min
